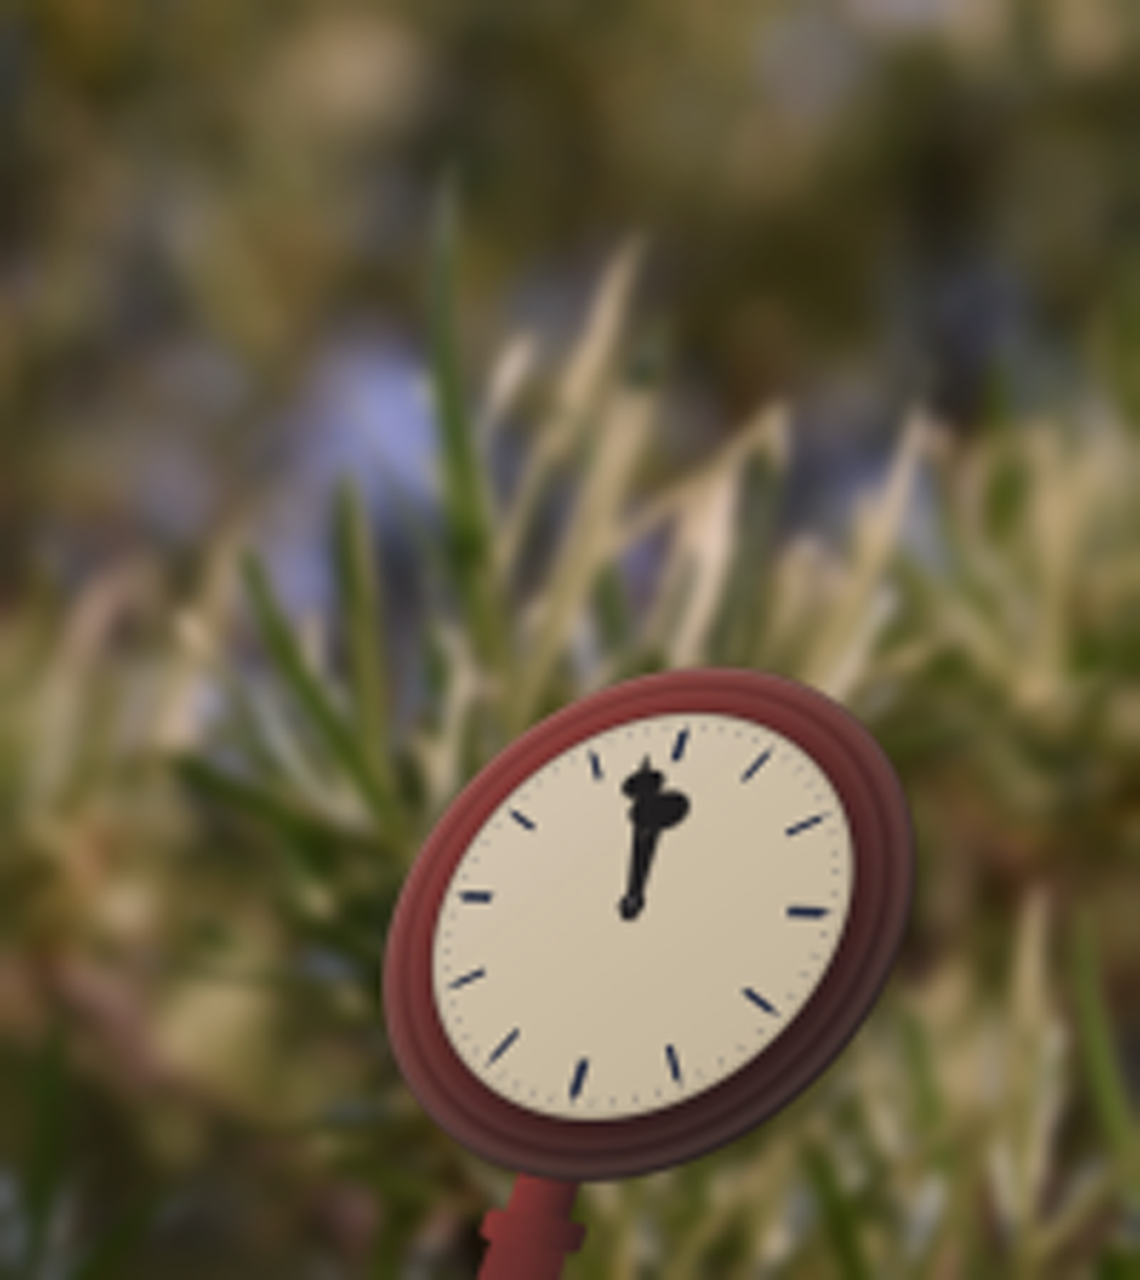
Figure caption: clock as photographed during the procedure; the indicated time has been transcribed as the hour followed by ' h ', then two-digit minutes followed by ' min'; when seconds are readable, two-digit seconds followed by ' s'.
11 h 58 min
